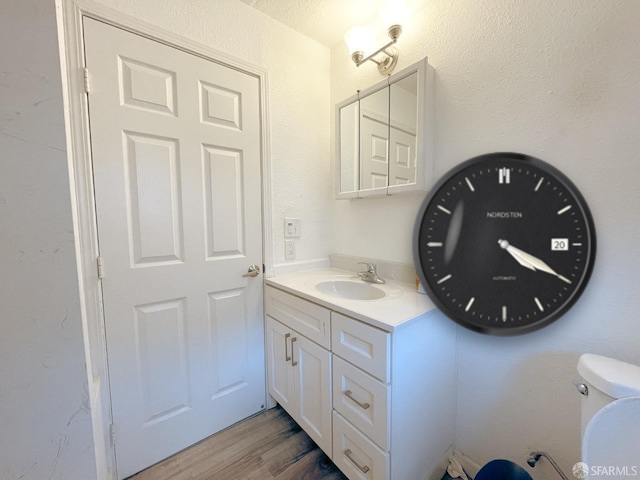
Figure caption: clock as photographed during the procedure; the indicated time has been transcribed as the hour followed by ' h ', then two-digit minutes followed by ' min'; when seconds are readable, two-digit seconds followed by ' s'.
4 h 20 min
